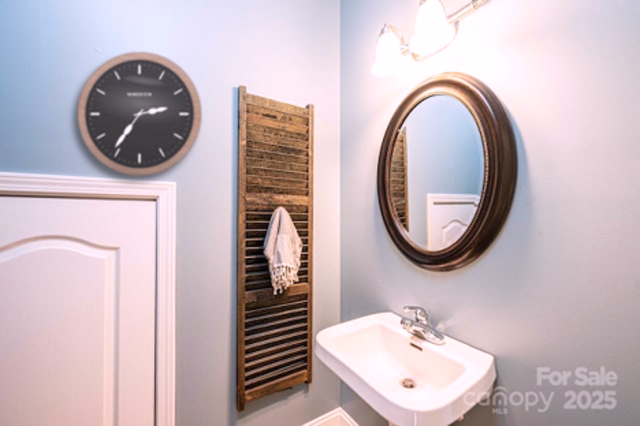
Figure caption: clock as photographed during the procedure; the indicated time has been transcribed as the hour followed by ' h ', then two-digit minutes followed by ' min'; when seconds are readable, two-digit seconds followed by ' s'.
2 h 36 min
